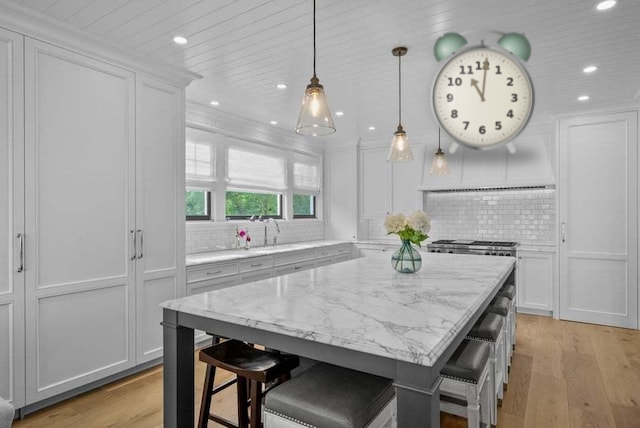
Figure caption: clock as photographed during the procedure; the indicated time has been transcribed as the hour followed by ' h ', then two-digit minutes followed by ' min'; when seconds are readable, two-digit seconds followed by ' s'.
11 h 01 min
